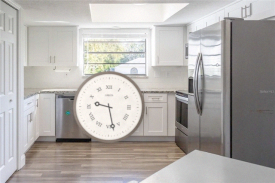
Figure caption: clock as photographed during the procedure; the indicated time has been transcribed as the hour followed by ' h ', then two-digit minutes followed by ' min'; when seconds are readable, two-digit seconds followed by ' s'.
9 h 28 min
